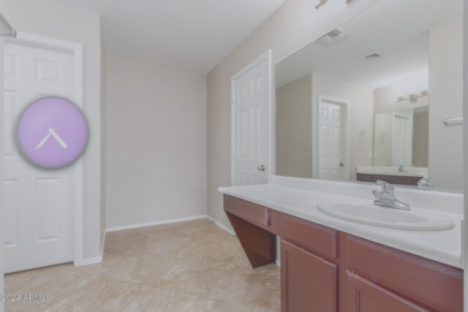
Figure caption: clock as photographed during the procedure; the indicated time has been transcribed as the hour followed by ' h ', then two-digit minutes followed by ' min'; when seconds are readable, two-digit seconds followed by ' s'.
4 h 37 min
